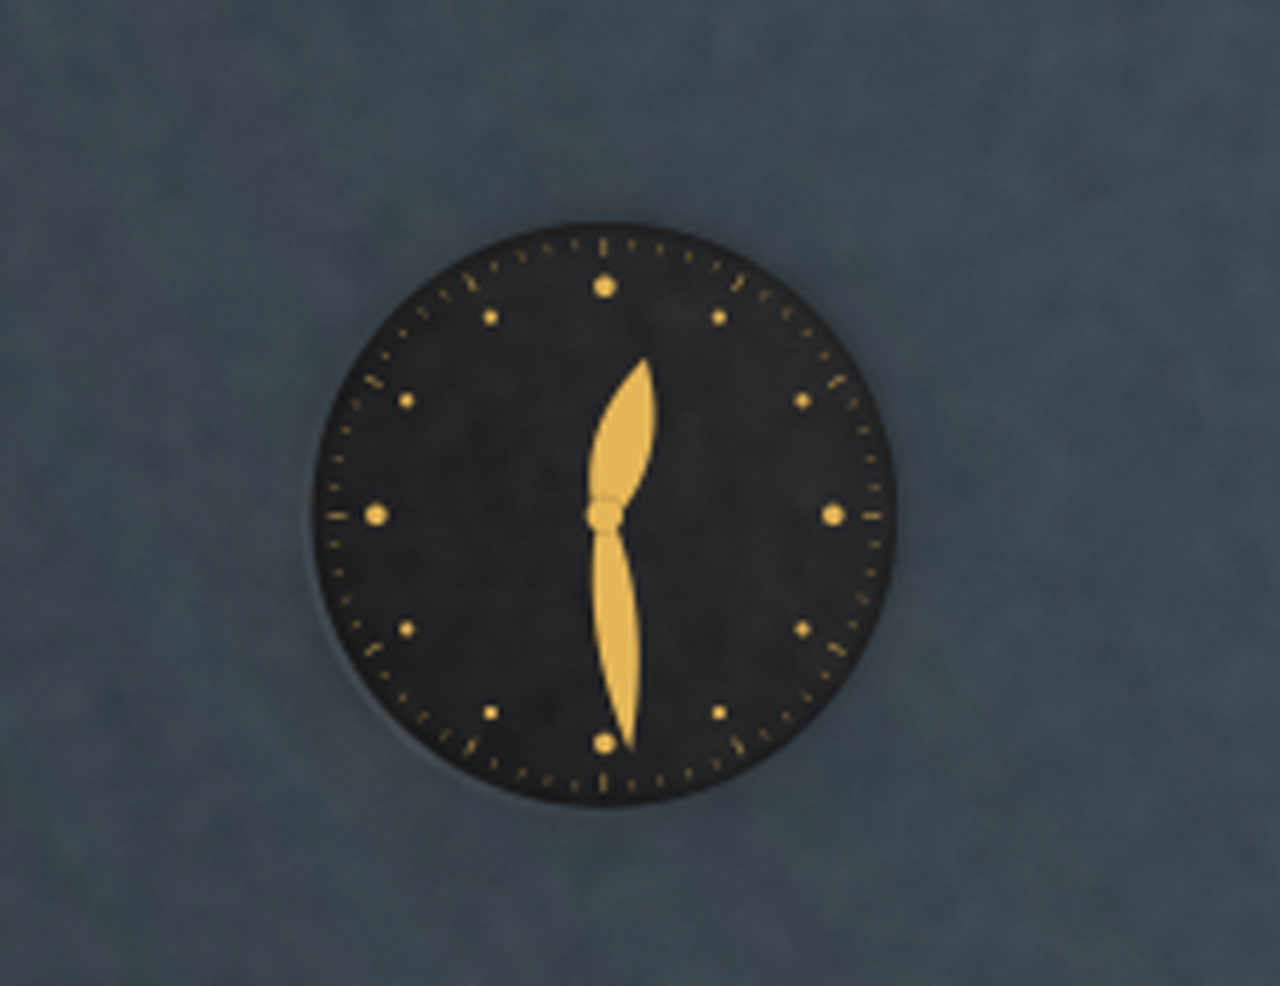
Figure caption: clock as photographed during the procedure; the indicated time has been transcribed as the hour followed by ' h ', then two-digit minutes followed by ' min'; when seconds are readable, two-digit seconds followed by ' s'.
12 h 29 min
